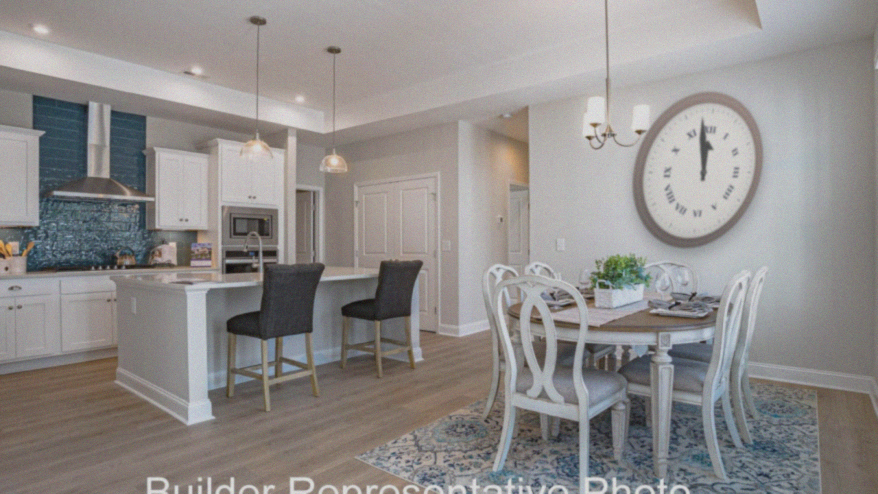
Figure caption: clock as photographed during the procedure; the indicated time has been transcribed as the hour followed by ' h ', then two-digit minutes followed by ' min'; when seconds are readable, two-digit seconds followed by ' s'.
11 h 58 min
